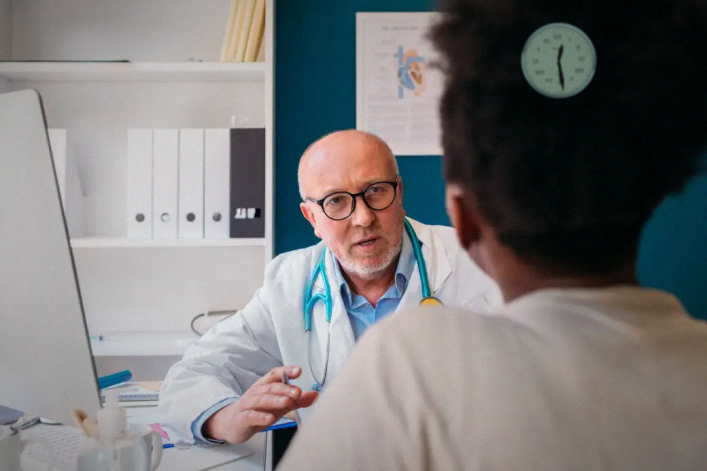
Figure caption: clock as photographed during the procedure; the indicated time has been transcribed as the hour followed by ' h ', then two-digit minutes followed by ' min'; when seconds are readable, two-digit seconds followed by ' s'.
12 h 29 min
